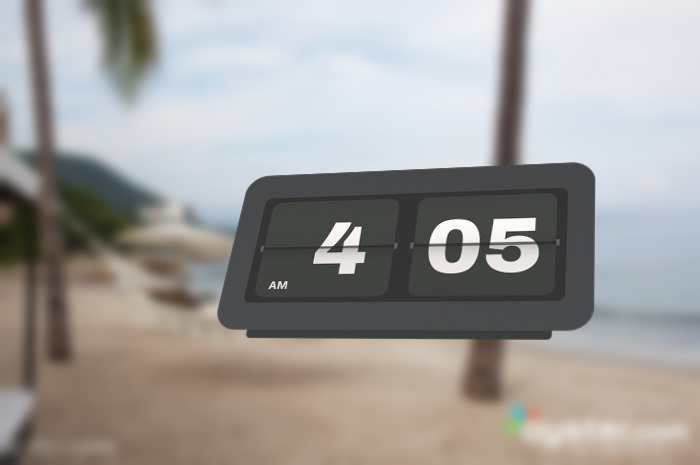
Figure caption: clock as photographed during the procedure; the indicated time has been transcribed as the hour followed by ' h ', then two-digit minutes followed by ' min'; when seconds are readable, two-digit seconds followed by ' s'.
4 h 05 min
